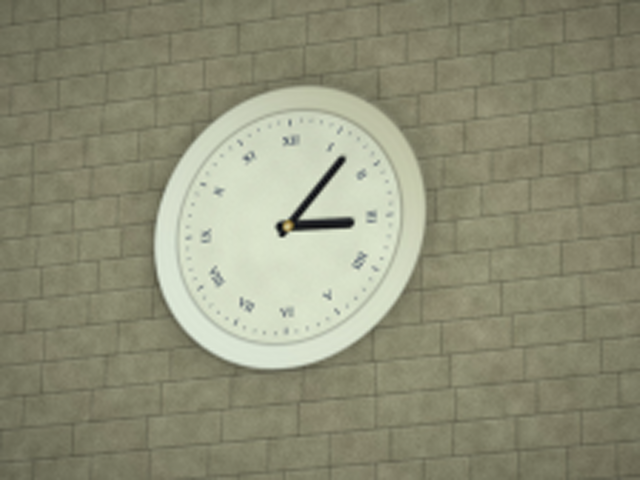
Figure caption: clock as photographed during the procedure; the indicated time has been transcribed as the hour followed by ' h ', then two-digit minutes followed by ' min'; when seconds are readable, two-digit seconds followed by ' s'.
3 h 07 min
